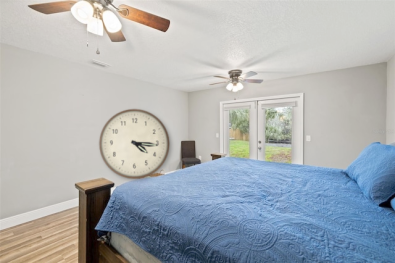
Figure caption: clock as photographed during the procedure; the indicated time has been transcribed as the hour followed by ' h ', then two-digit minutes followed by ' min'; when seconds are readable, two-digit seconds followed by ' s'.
4 h 16 min
